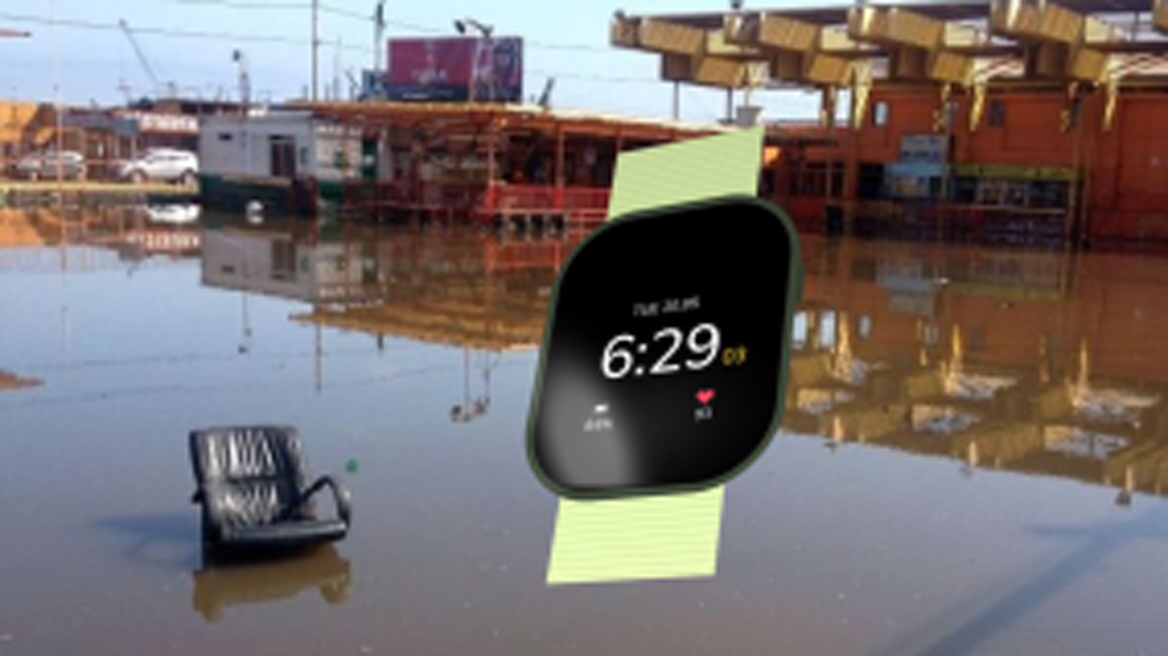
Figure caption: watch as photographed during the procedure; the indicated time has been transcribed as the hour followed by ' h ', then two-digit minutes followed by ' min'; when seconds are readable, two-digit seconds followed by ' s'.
6 h 29 min
